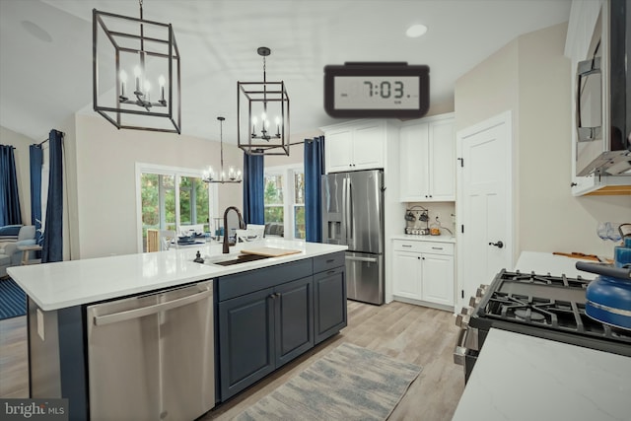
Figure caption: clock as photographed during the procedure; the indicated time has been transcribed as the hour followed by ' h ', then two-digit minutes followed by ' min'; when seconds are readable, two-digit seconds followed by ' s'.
7 h 03 min
